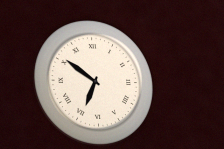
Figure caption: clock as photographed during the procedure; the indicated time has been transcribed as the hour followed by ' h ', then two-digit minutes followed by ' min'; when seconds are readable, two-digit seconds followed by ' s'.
6 h 51 min
